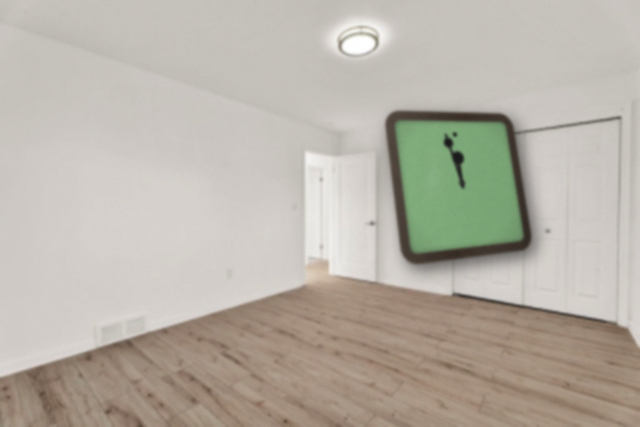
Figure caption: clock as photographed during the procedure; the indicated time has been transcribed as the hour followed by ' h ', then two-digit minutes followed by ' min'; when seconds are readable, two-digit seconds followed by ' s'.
11 h 58 min
